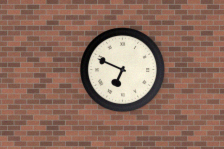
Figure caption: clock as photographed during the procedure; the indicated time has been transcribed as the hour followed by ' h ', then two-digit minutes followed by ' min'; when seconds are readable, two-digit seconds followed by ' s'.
6 h 49 min
